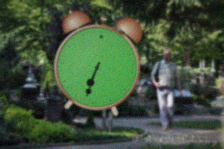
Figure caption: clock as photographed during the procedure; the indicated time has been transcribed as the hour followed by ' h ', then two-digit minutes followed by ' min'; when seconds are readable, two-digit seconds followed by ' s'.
6 h 32 min
